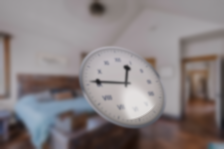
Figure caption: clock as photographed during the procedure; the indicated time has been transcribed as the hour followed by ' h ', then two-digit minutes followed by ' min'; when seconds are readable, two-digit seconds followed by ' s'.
12 h 46 min
